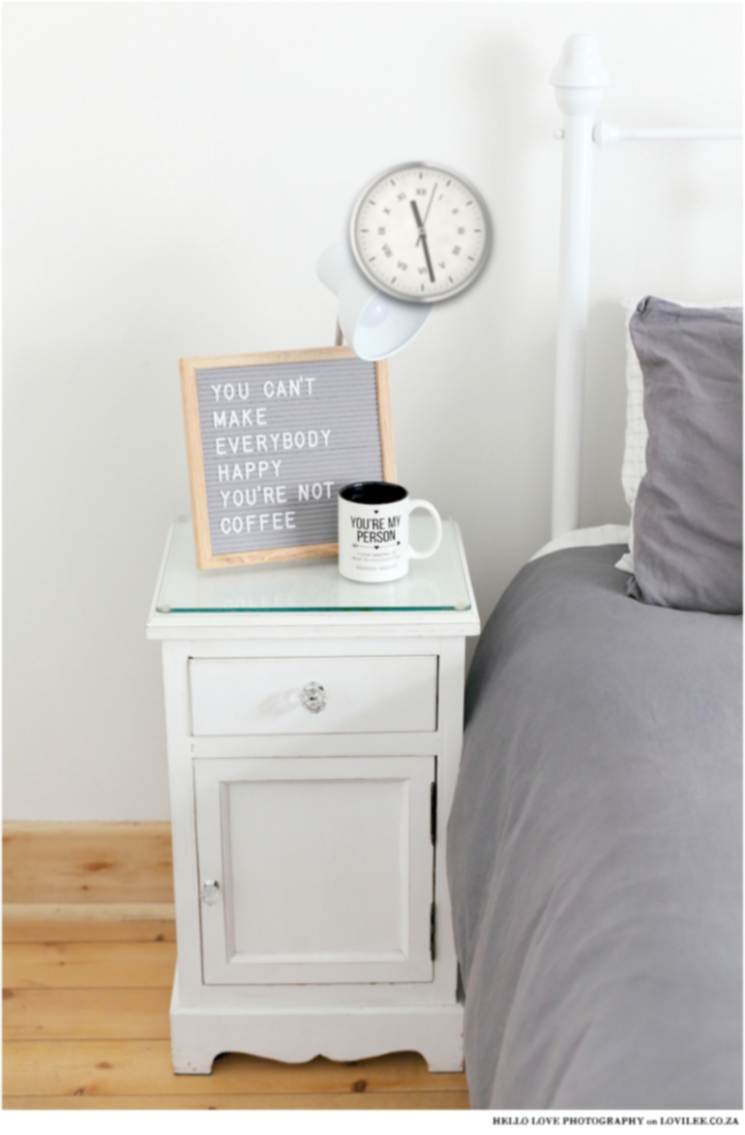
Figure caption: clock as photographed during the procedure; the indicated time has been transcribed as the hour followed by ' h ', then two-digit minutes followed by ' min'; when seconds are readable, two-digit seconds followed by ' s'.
11 h 28 min 03 s
